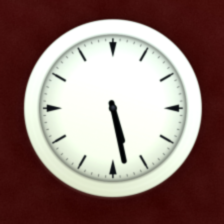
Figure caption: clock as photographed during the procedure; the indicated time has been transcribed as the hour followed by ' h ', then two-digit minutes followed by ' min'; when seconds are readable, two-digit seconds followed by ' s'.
5 h 28 min
